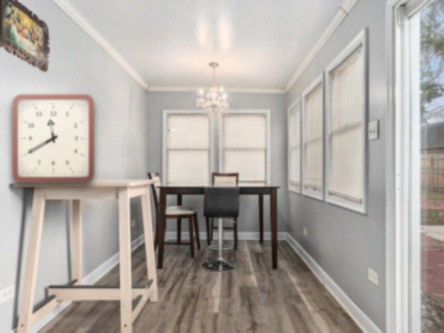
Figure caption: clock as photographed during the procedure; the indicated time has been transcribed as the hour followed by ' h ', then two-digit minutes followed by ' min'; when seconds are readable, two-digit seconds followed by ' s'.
11 h 40 min
